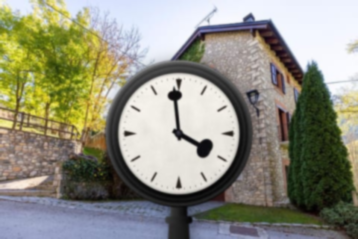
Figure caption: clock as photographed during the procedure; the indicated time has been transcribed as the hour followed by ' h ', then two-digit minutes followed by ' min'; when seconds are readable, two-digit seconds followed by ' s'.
3 h 59 min
